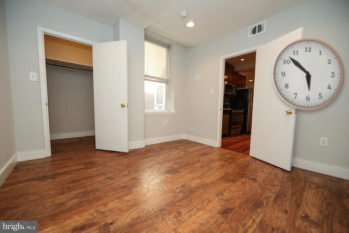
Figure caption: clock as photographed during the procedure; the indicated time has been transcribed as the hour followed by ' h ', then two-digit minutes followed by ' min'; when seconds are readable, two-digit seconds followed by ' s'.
5 h 52 min
